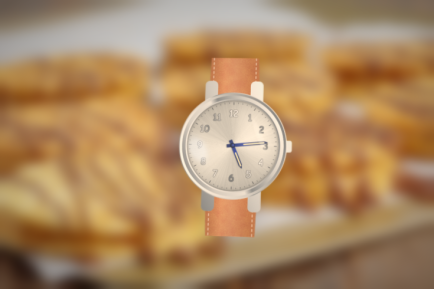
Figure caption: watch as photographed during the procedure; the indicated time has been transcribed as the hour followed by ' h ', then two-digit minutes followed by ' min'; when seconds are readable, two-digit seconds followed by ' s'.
5 h 14 min
